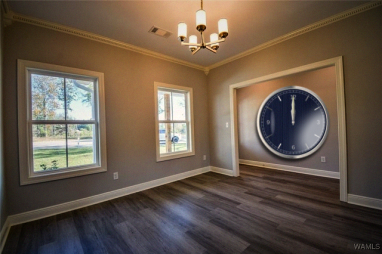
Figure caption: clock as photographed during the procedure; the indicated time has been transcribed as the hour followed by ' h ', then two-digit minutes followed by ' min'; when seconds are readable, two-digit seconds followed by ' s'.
12 h 00 min
